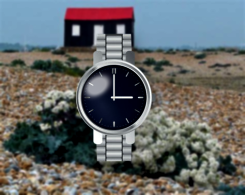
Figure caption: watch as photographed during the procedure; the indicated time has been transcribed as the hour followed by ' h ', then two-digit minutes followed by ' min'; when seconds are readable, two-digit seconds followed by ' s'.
3 h 00 min
